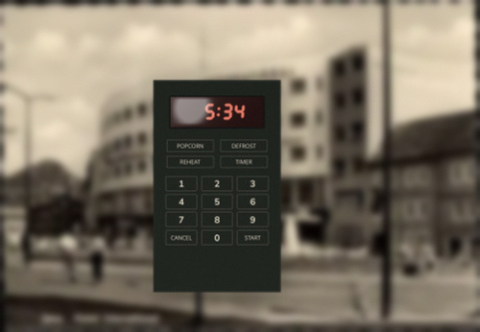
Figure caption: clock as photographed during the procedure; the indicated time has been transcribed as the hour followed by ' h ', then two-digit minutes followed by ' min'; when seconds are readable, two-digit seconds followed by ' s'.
5 h 34 min
